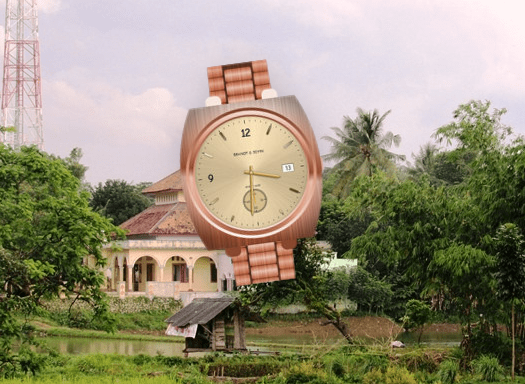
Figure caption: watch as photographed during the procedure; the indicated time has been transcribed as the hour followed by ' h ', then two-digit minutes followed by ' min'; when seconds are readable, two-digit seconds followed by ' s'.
3 h 31 min
